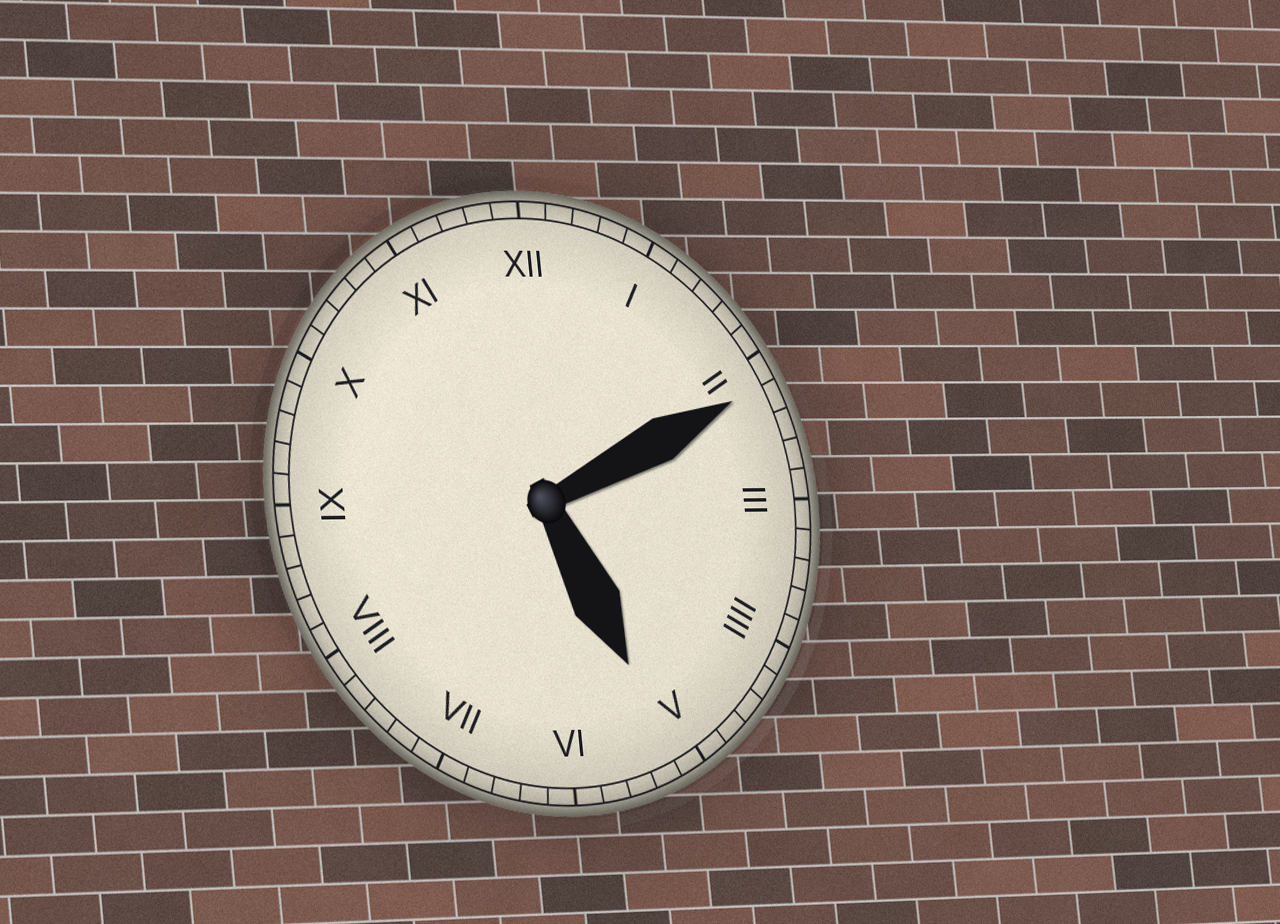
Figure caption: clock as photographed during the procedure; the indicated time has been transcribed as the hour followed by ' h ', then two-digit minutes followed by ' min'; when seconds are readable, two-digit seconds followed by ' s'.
5 h 11 min
